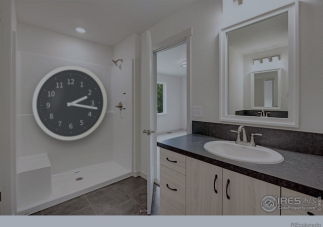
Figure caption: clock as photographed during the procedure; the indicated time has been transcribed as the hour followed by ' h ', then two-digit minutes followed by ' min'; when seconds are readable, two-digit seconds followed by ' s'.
2 h 17 min
